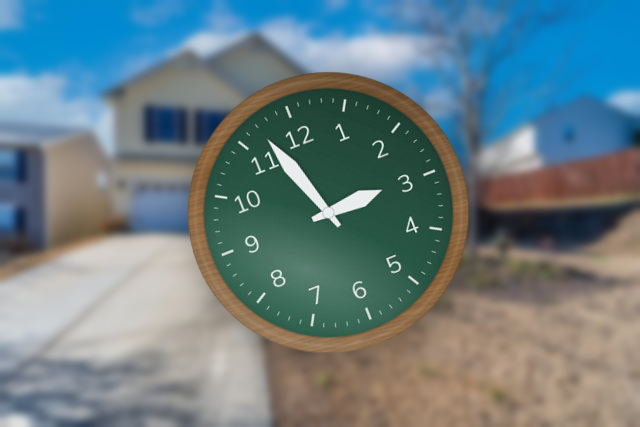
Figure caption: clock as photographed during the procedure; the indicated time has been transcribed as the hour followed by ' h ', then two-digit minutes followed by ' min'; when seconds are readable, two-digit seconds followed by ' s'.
2 h 57 min
